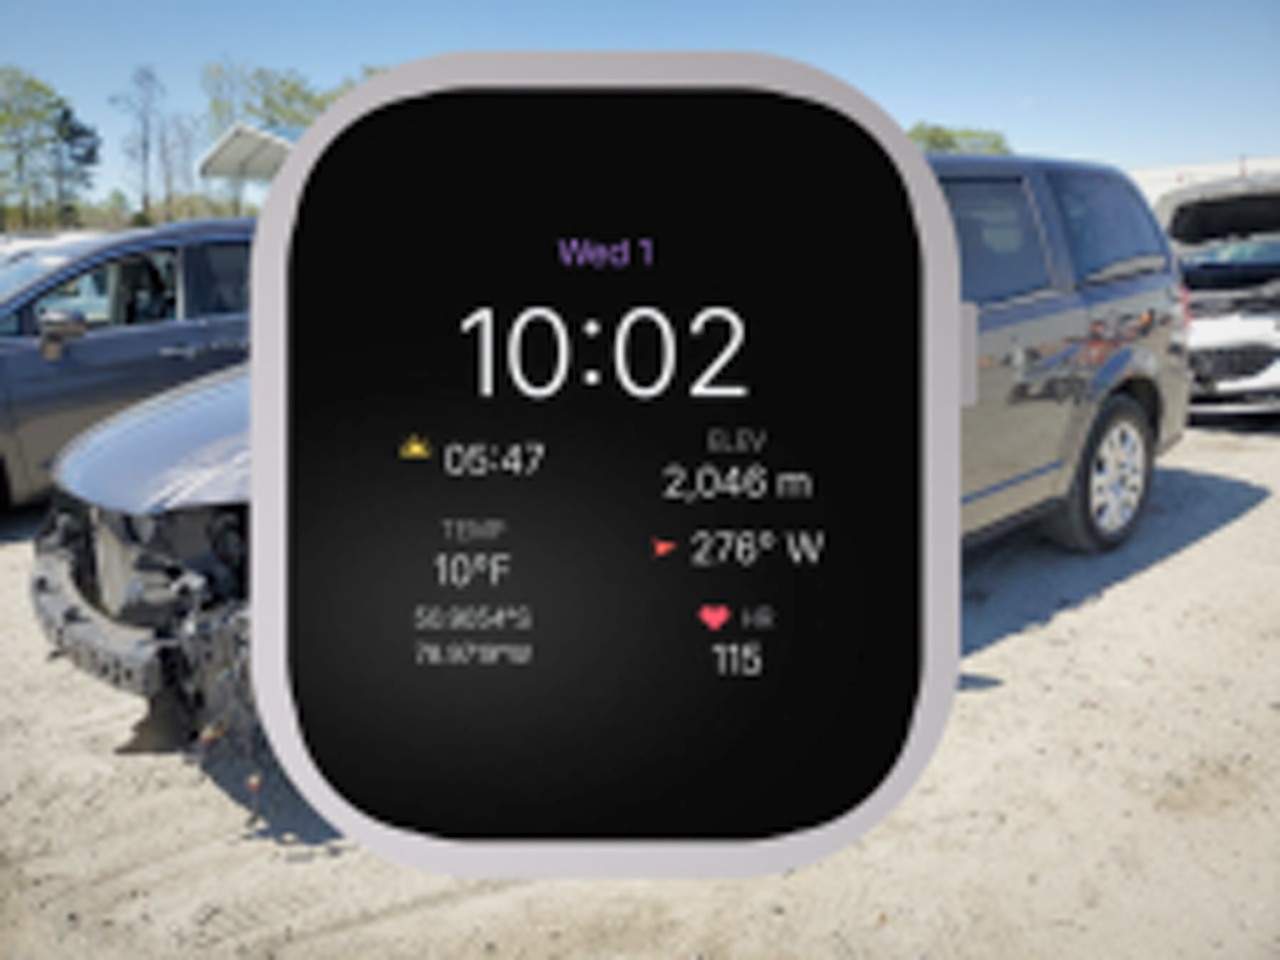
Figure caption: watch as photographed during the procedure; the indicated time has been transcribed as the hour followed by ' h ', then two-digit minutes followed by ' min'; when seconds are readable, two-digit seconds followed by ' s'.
10 h 02 min
